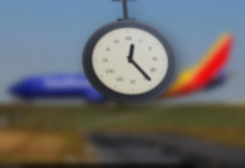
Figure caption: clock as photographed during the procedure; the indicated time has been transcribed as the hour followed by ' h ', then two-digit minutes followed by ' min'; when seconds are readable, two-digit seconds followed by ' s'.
12 h 24 min
